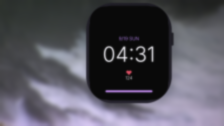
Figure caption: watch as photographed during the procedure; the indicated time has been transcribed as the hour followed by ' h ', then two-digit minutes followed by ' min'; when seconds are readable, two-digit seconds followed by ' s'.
4 h 31 min
